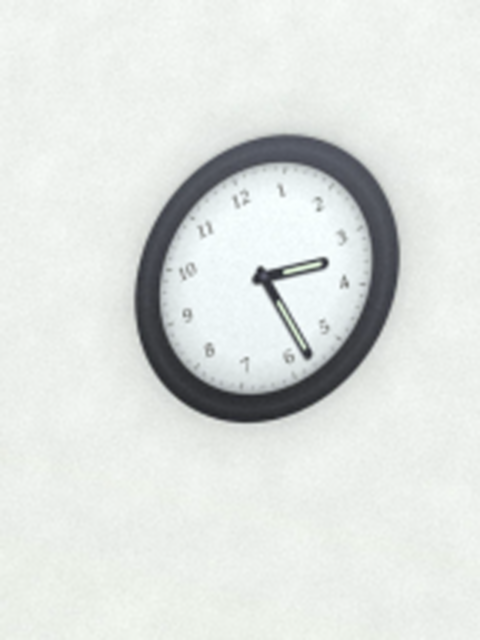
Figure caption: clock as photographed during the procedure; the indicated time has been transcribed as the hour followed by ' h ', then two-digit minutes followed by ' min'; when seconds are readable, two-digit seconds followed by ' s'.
3 h 28 min
